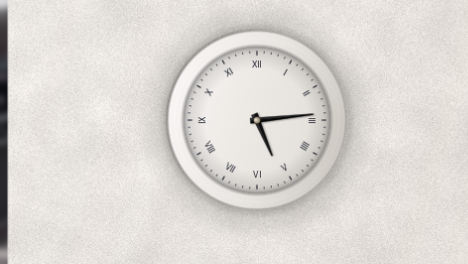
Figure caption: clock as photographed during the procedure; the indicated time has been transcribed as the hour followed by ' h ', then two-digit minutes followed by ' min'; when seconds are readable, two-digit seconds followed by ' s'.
5 h 14 min
